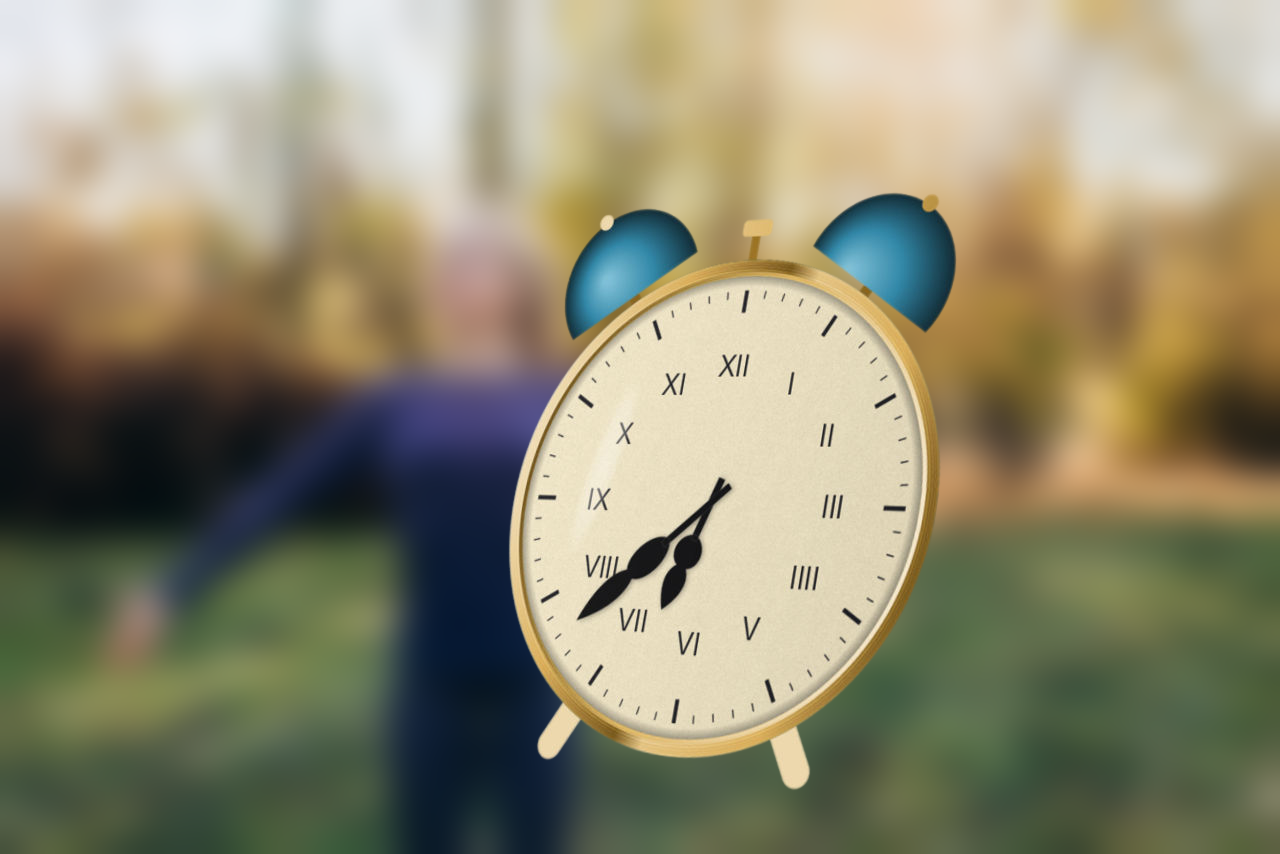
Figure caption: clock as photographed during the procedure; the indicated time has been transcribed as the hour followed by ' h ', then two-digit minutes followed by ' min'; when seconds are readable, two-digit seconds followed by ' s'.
6 h 38 min
